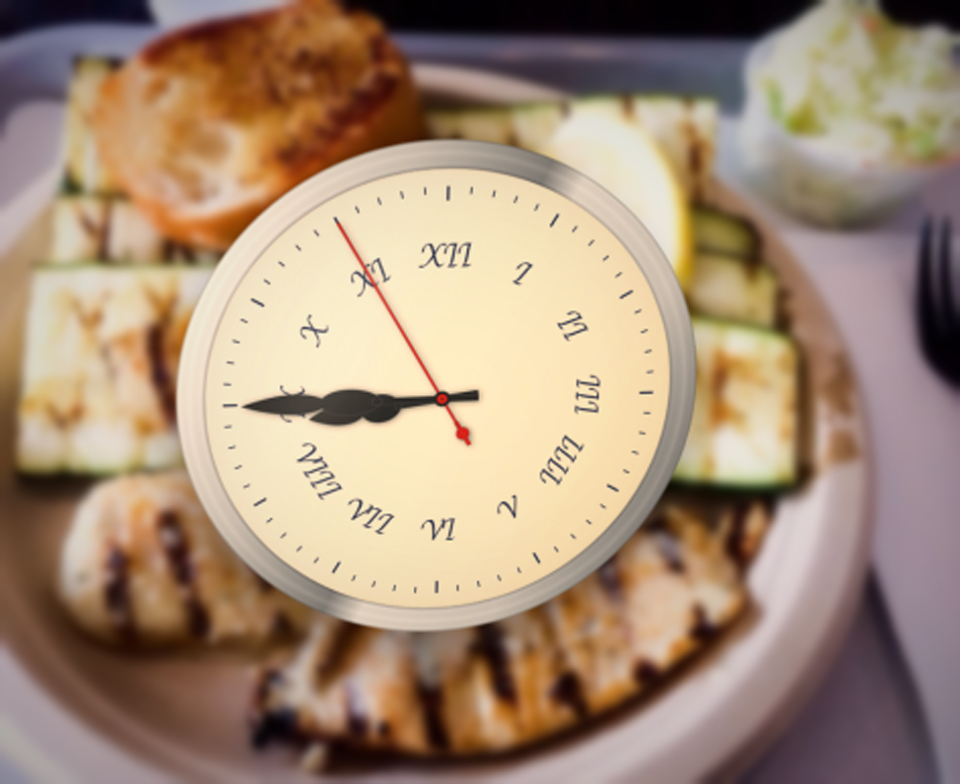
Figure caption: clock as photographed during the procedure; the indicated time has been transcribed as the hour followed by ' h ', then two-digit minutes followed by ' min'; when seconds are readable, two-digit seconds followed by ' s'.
8 h 44 min 55 s
